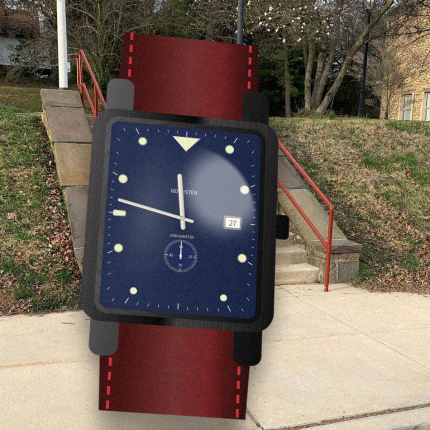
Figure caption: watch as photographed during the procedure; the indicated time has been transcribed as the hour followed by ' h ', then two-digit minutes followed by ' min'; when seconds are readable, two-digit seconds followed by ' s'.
11 h 47 min
